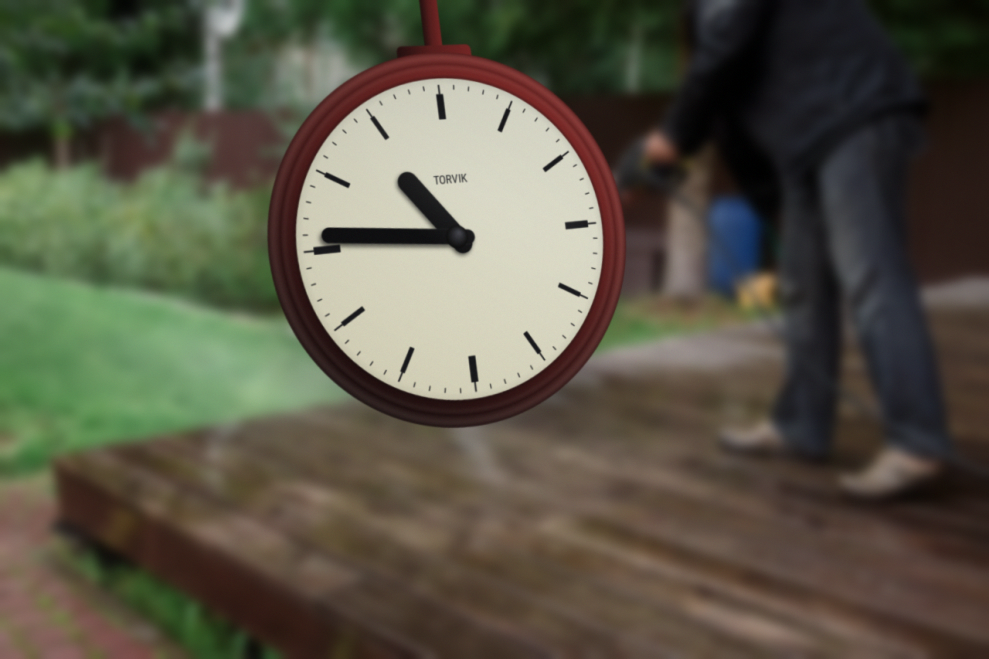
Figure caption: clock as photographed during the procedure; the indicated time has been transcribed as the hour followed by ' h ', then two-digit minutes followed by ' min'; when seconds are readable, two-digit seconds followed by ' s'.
10 h 46 min
